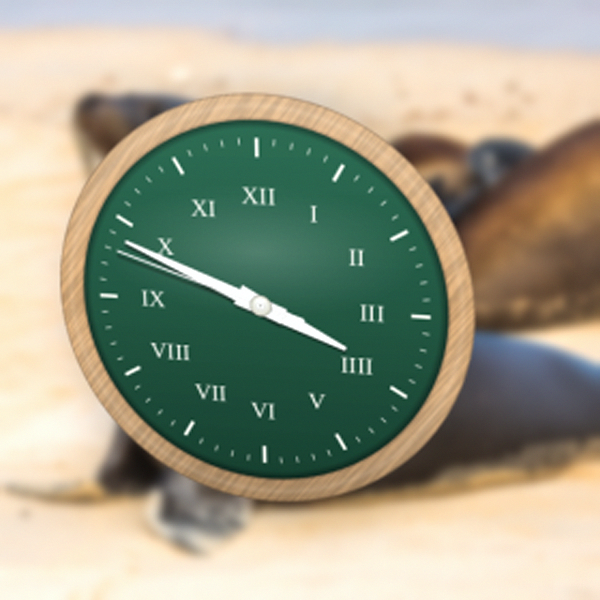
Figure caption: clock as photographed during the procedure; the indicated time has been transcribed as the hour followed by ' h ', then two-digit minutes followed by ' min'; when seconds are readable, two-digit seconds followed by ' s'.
3 h 48 min 48 s
